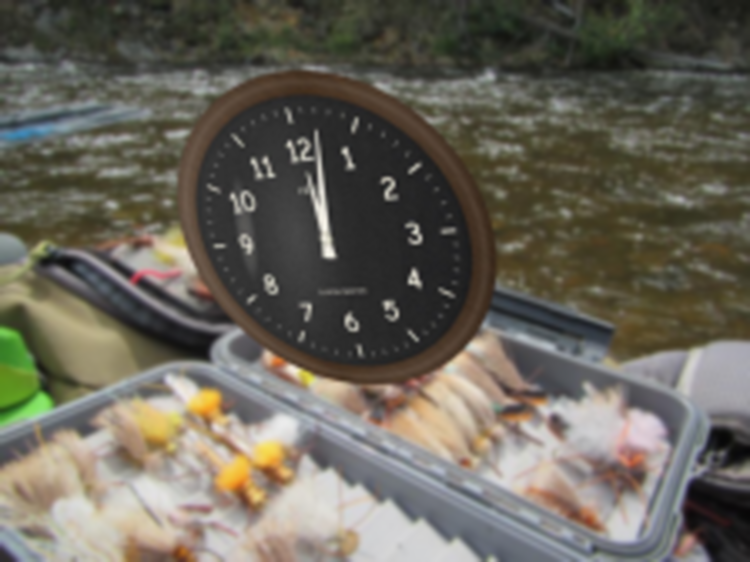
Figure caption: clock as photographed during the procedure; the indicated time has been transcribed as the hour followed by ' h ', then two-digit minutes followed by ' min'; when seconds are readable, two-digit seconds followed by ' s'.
12 h 02 min
